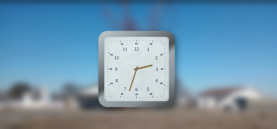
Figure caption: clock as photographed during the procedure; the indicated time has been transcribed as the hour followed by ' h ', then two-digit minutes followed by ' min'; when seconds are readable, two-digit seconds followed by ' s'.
2 h 33 min
